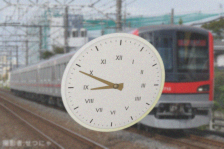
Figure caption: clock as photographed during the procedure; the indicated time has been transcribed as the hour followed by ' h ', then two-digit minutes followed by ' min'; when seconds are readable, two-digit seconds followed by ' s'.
8 h 49 min
